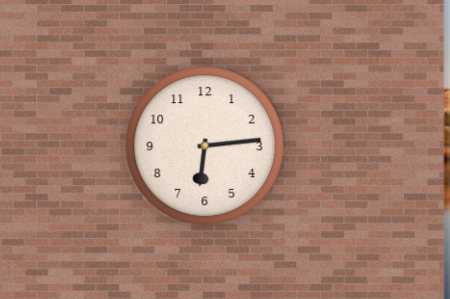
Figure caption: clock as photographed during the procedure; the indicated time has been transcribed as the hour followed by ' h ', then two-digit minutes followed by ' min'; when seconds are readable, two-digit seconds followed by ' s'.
6 h 14 min
